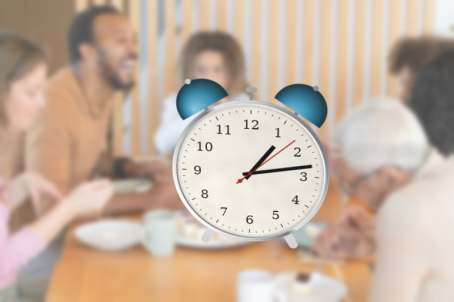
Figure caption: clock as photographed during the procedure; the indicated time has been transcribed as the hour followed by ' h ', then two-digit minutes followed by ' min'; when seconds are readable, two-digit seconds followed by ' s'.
1 h 13 min 08 s
